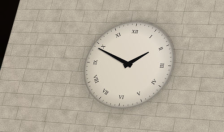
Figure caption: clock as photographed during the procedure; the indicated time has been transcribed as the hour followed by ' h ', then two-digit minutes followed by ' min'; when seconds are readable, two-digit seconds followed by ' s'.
1 h 49 min
